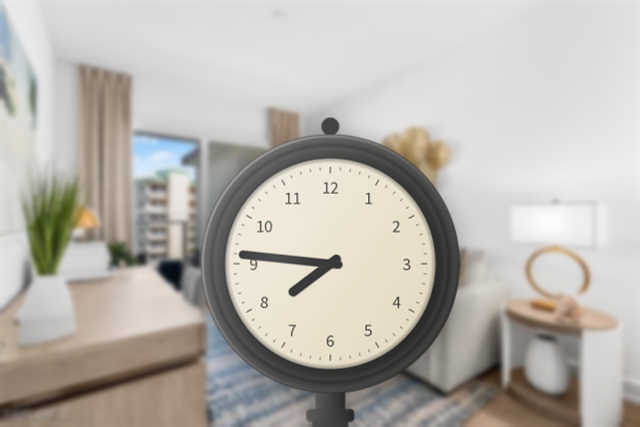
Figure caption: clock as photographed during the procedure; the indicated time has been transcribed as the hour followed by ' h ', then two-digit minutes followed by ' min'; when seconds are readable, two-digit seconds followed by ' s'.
7 h 46 min
